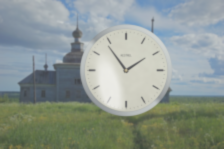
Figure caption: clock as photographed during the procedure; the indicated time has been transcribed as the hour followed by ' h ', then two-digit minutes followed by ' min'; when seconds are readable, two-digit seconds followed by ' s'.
1 h 54 min
